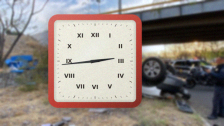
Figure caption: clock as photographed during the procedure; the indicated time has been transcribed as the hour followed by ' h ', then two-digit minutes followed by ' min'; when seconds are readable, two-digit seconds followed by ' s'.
2 h 44 min
